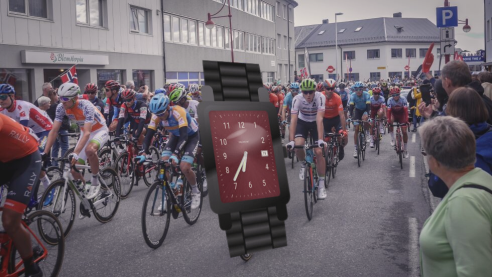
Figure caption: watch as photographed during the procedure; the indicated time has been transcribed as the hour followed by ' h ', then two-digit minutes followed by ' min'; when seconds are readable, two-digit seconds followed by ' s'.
6 h 36 min
